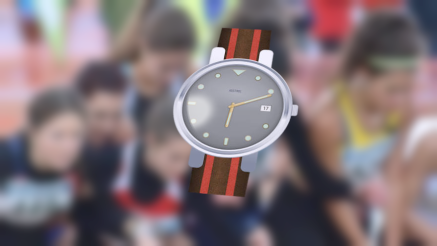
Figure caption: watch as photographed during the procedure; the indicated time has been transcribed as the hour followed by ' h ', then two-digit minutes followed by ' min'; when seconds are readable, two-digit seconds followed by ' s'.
6 h 11 min
